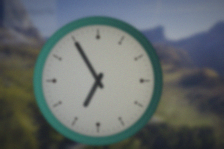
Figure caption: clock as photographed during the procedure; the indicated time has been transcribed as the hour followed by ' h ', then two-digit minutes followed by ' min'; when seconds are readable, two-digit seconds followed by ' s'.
6 h 55 min
